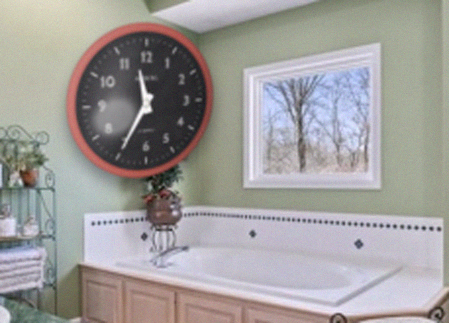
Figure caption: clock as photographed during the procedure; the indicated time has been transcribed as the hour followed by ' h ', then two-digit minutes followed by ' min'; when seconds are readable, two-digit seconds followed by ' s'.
11 h 35 min
